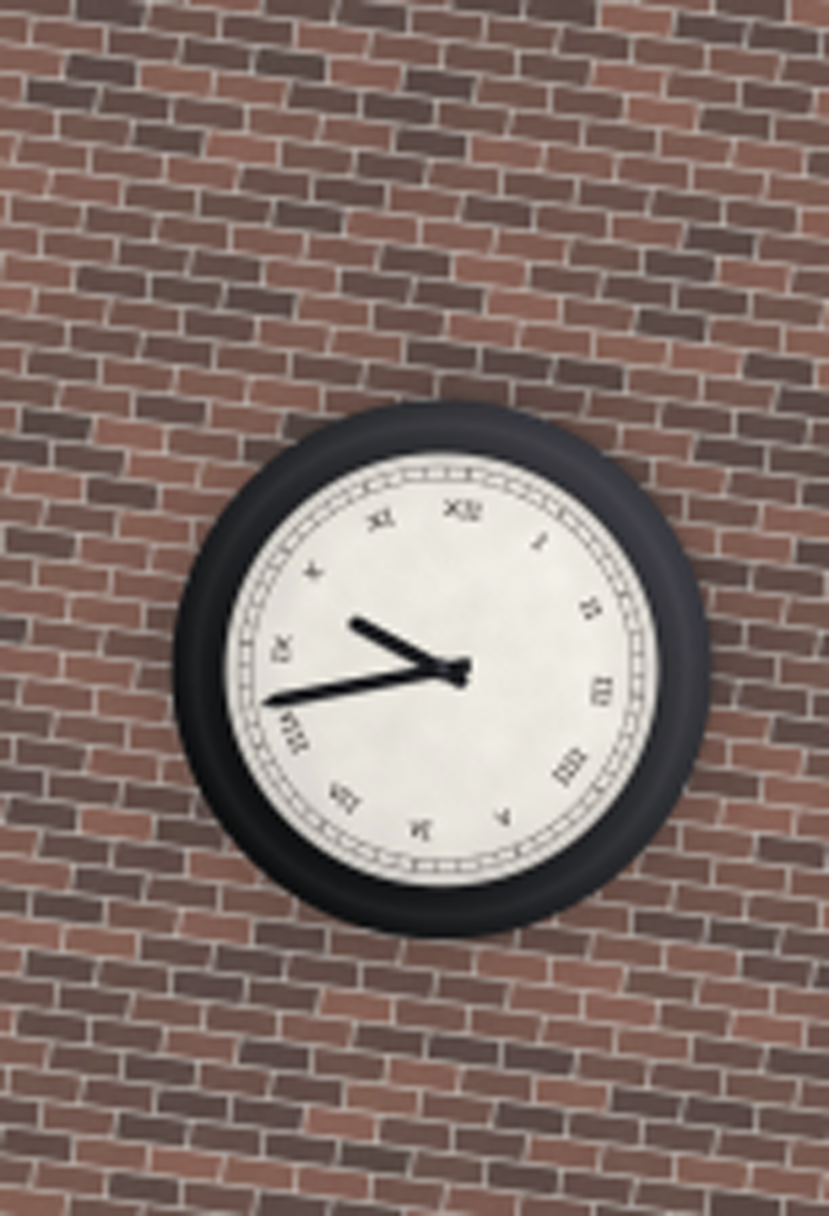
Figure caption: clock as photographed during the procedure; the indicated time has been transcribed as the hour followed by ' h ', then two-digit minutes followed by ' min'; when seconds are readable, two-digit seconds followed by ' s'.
9 h 42 min
